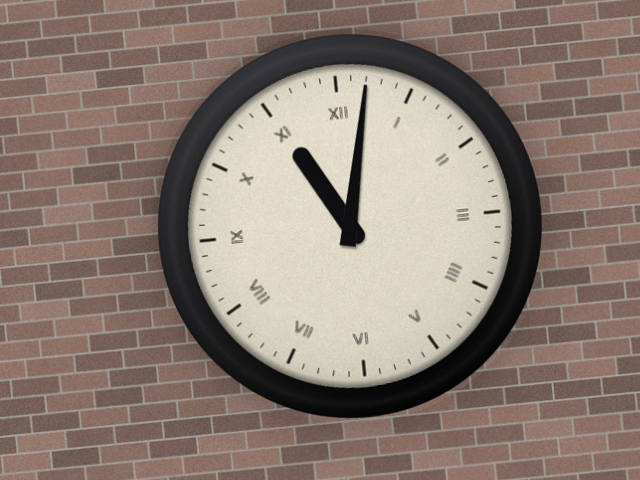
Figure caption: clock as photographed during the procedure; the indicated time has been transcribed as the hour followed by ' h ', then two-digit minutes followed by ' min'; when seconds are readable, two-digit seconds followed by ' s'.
11 h 02 min
